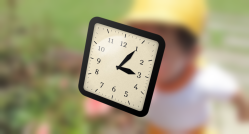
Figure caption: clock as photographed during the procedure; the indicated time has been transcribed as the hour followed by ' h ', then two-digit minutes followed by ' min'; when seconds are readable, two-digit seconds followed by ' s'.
3 h 05 min
